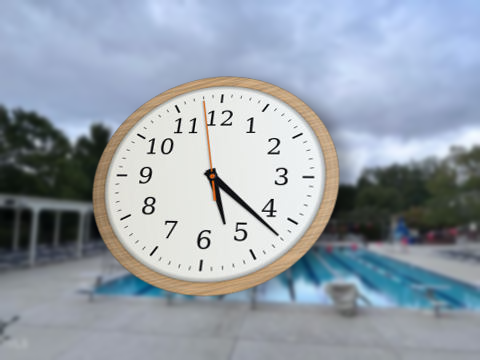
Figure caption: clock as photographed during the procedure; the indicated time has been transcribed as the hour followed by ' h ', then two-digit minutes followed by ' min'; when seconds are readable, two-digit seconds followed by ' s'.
5 h 21 min 58 s
